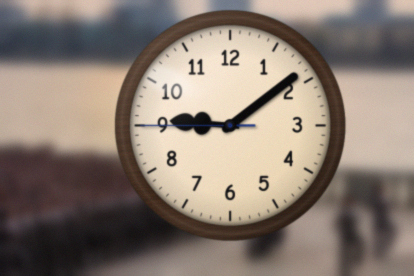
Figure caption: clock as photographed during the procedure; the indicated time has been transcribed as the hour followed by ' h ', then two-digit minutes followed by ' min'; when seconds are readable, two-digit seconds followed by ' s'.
9 h 08 min 45 s
